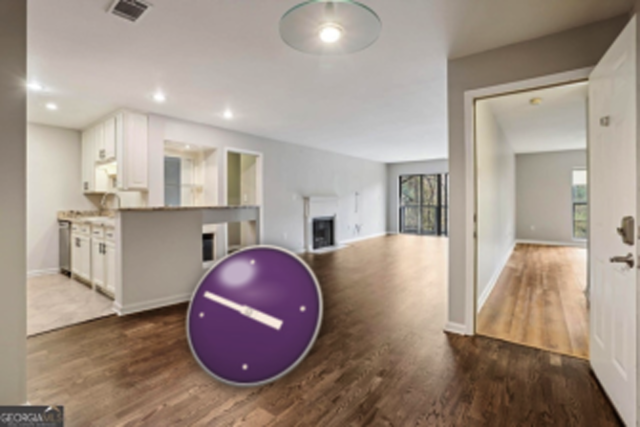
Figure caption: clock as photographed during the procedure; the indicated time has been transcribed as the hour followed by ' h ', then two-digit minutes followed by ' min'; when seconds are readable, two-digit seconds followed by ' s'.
3 h 49 min
